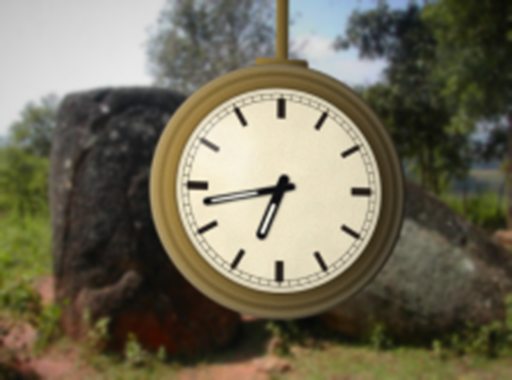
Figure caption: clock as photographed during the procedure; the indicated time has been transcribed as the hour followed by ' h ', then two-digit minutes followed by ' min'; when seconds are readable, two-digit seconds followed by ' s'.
6 h 43 min
